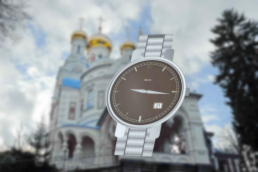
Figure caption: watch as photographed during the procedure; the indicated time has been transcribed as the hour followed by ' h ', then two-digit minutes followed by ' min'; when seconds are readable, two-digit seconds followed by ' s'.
9 h 16 min
